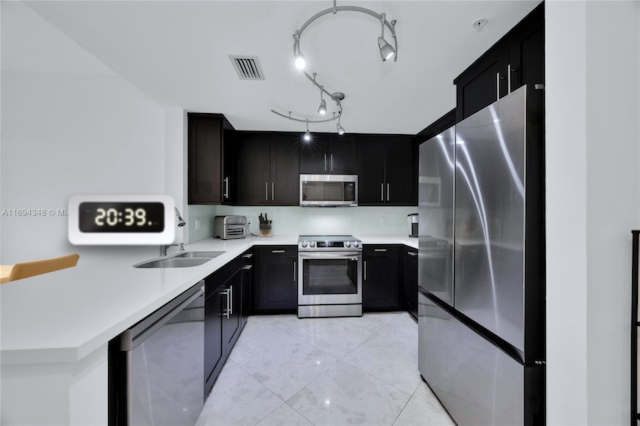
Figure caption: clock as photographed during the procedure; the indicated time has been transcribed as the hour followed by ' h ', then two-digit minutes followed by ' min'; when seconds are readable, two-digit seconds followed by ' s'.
20 h 39 min
